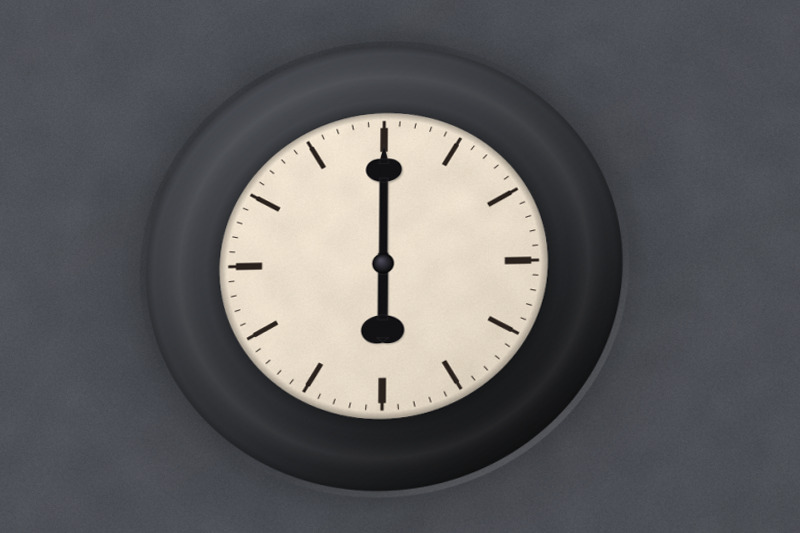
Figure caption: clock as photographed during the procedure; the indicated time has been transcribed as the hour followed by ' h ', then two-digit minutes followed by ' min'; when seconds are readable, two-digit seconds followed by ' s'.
6 h 00 min
